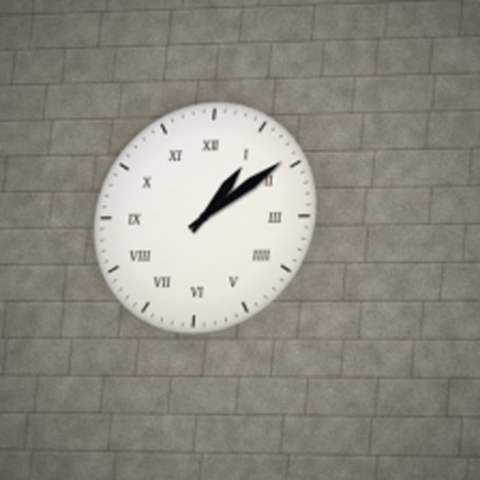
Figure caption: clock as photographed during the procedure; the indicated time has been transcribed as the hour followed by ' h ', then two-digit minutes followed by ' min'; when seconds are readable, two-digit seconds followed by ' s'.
1 h 09 min
